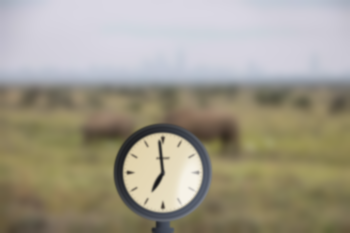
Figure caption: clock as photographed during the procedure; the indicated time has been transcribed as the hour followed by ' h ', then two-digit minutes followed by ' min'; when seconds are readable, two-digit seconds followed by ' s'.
6 h 59 min
